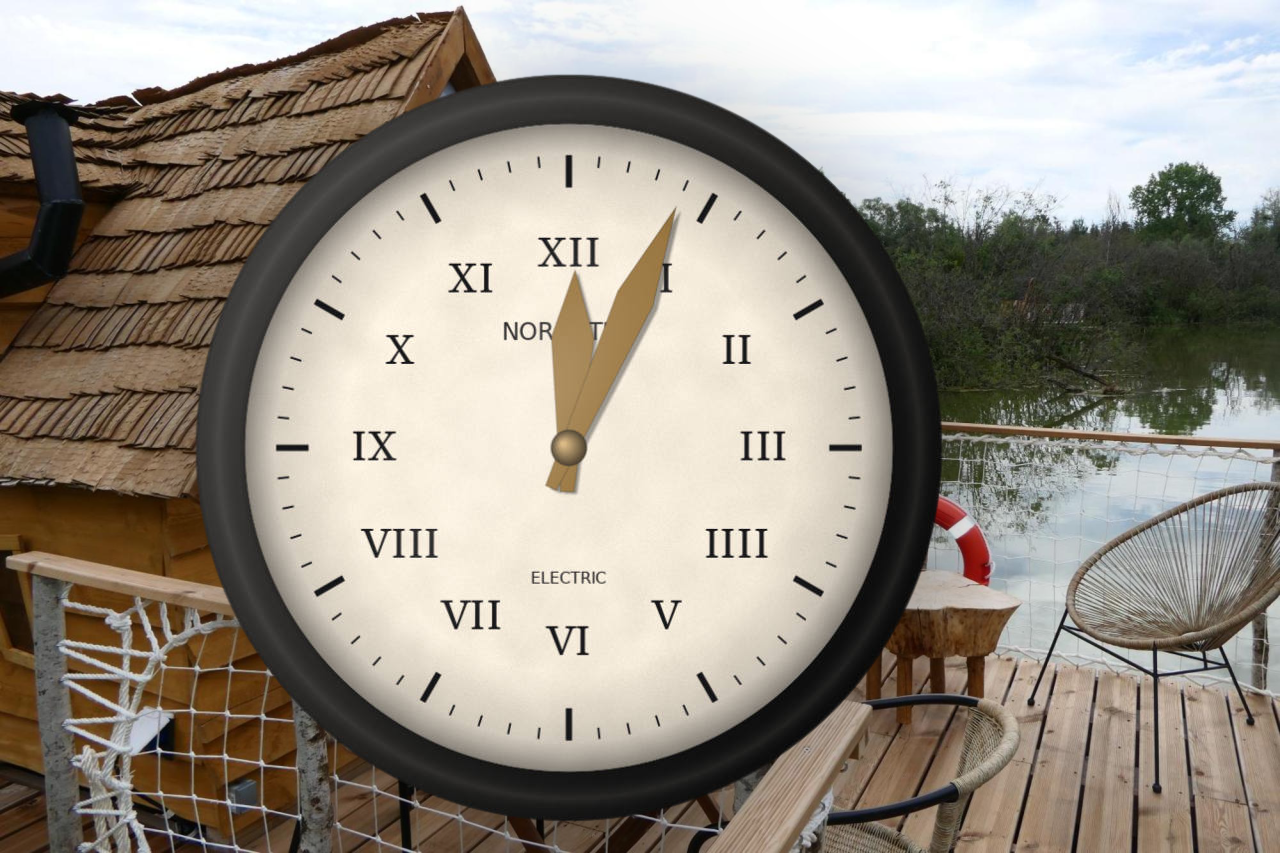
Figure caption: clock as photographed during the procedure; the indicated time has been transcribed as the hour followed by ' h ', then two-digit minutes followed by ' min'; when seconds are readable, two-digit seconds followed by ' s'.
12 h 04 min
